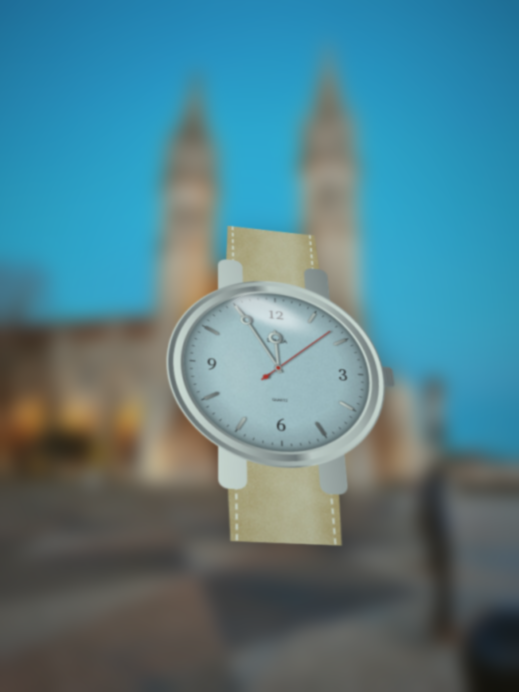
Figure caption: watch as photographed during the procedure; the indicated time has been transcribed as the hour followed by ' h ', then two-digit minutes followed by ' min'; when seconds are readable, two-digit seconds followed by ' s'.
11 h 55 min 08 s
